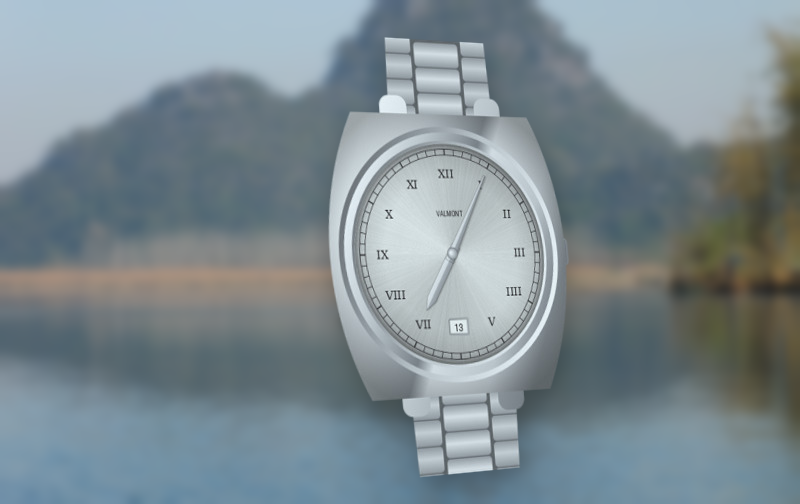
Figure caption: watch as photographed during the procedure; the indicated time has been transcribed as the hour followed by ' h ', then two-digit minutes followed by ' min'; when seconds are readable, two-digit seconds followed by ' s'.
7 h 05 min
